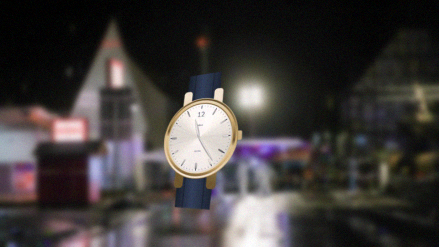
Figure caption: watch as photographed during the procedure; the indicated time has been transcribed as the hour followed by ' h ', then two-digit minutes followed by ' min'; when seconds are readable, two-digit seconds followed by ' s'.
11 h 24 min
